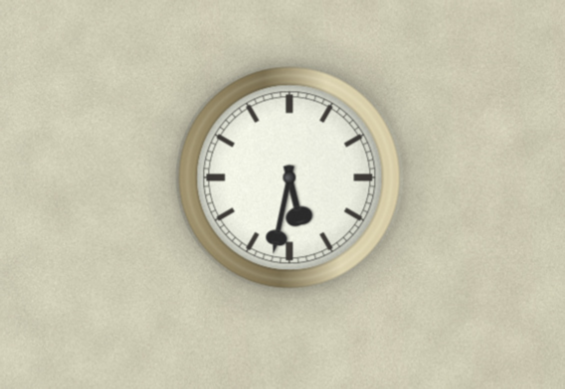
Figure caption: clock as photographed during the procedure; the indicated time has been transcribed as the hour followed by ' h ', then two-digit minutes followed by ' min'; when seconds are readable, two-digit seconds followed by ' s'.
5 h 32 min
